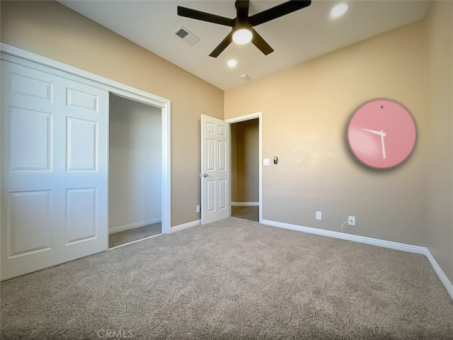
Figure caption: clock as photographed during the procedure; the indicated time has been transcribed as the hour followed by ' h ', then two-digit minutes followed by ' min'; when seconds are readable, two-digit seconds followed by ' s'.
9 h 29 min
